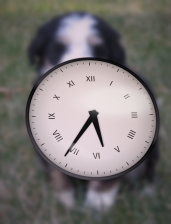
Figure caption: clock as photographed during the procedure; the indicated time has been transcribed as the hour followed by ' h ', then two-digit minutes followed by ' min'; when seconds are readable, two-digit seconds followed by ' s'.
5 h 36 min
